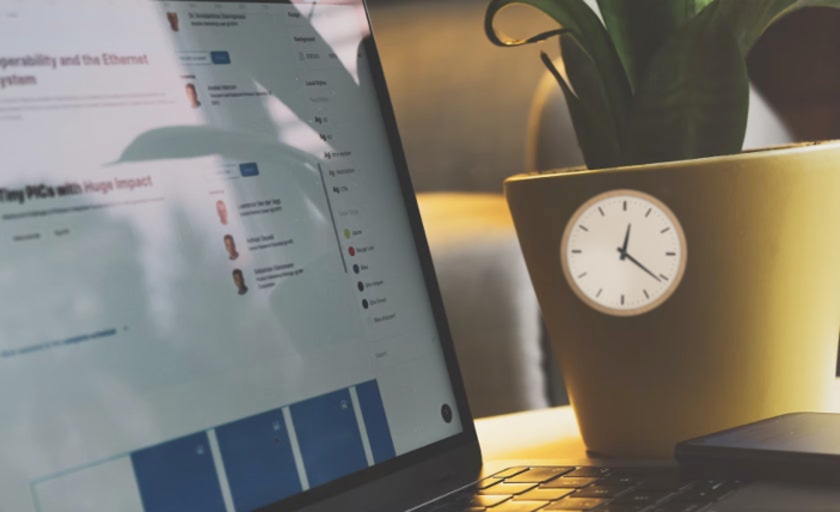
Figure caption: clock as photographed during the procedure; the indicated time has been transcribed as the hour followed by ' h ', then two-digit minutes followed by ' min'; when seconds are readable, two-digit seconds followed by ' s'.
12 h 21 min
